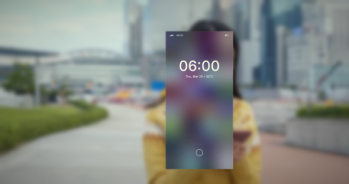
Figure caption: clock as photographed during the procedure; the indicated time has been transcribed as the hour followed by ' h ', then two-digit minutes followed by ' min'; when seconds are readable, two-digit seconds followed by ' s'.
6 h 00 min
